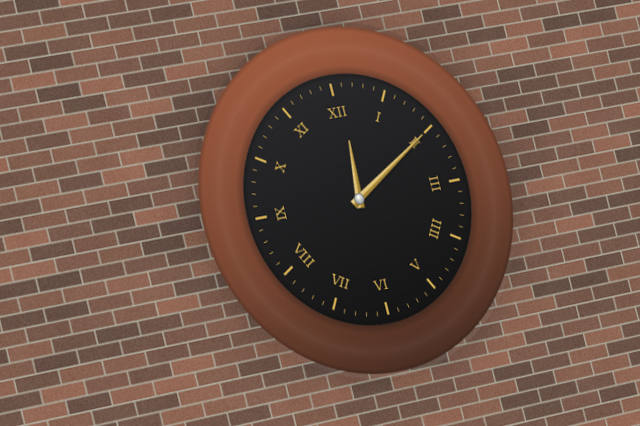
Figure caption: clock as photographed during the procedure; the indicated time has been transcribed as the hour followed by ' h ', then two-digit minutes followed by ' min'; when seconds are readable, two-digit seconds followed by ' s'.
12 h 10 min
